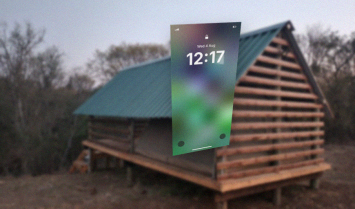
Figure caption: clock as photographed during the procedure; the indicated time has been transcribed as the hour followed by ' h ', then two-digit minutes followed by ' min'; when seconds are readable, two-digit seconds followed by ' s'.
12 h 17 min
